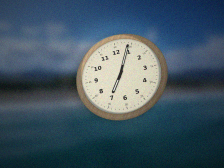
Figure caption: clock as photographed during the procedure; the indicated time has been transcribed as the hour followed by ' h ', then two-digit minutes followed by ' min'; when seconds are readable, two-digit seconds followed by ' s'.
7 h 04 min
